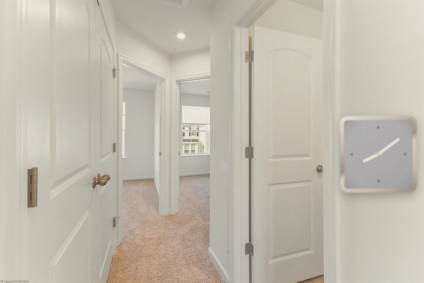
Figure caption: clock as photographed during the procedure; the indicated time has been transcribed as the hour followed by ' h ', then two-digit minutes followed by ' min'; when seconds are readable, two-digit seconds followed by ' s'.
8 h 09 min
